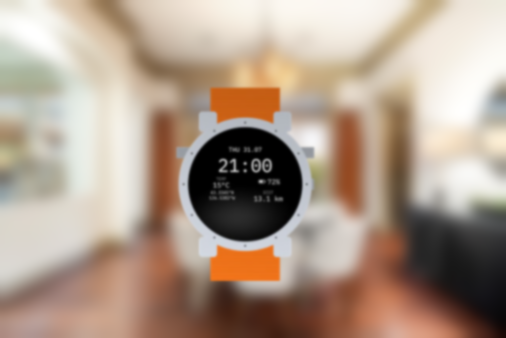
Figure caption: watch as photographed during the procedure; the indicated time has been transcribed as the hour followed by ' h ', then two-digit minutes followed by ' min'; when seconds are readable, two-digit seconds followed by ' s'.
21 h 00 min
